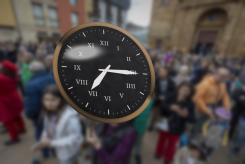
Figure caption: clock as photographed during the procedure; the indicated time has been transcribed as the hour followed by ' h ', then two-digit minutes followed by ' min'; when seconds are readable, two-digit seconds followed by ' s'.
7 h 15 min
